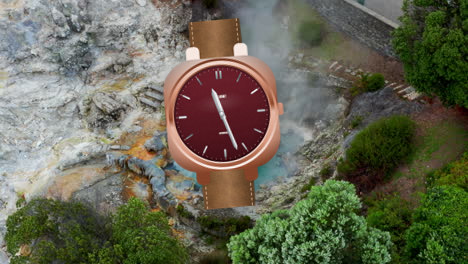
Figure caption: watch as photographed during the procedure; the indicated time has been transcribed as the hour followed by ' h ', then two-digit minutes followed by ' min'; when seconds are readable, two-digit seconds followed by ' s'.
11 h 27 min
